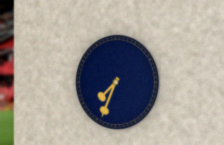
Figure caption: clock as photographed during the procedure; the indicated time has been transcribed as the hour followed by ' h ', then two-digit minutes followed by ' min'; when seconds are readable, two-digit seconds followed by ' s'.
7 h 34 min
